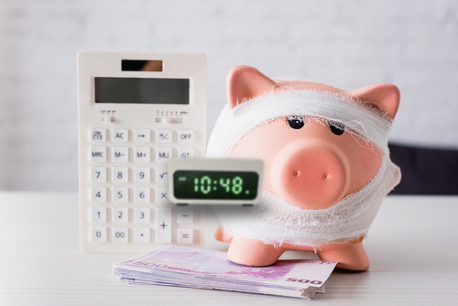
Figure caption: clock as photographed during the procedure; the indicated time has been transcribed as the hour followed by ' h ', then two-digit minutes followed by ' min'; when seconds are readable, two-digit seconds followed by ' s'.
10 h 48 min
